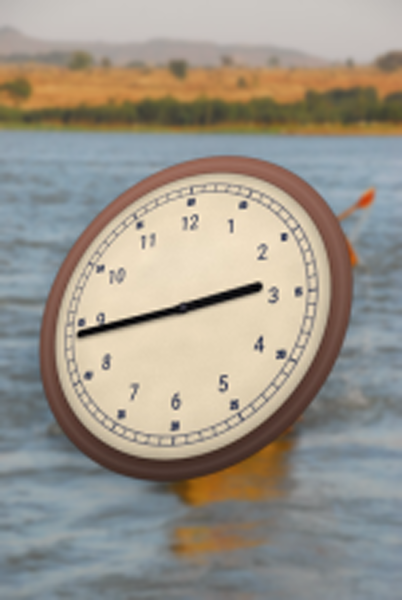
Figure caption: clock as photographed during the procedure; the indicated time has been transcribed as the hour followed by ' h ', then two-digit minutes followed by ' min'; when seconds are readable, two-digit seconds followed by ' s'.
2 h 44 min
